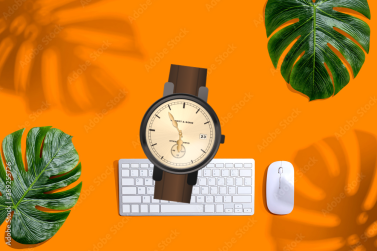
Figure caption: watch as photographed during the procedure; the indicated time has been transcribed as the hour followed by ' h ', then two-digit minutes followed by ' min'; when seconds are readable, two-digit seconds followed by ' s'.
5 h 54 min
